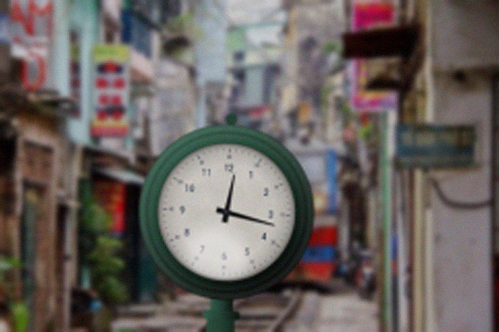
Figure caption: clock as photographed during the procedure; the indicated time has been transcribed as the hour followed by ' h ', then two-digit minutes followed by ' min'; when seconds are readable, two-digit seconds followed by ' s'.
12 h 17 min
